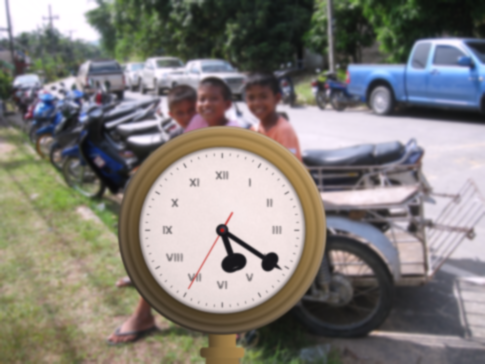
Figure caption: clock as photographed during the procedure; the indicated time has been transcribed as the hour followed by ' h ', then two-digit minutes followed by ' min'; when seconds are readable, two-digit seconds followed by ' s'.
5 h 20 min 35 s
